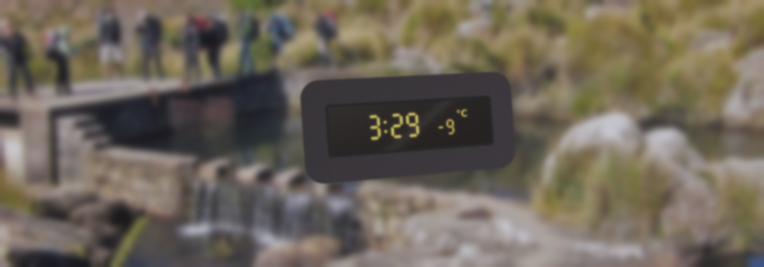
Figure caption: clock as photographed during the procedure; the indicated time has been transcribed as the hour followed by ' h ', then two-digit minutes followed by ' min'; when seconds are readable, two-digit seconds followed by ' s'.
3 h 29 min
